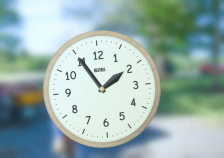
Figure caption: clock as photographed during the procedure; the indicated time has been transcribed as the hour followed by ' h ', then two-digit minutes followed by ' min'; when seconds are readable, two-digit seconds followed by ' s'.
1 h 55 min
